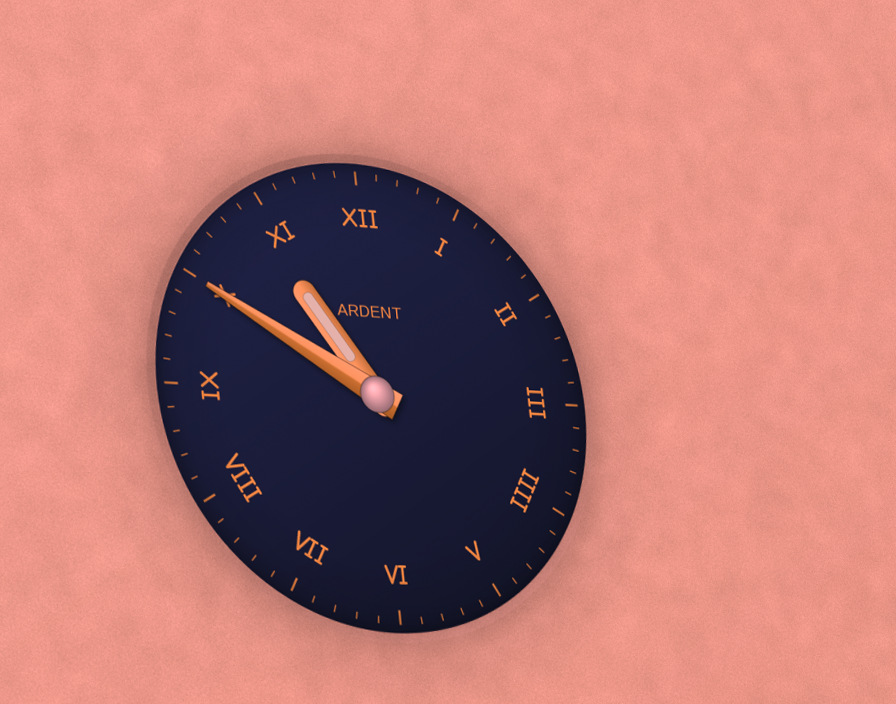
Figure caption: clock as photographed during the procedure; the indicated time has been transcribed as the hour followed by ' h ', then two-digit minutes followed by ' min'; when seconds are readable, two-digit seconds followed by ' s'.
10 h 50 min
